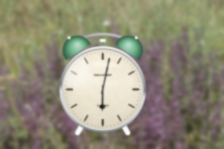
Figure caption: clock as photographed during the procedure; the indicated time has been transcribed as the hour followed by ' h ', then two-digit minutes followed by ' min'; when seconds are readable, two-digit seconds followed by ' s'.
6 h 02 min
